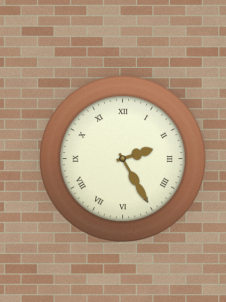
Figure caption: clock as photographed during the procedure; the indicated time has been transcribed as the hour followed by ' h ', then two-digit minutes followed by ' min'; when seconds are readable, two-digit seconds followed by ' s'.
2 h 25 min
